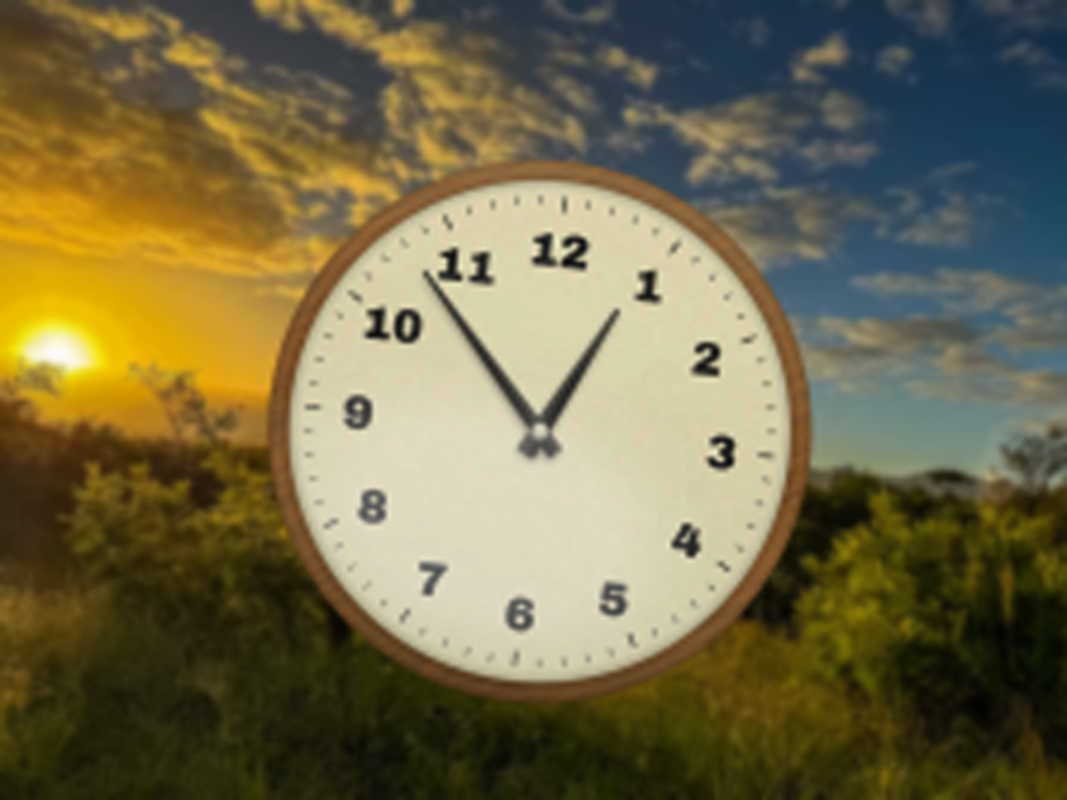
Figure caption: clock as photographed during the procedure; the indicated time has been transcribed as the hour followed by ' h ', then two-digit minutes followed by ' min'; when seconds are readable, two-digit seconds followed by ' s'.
12 h 53 min
